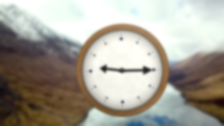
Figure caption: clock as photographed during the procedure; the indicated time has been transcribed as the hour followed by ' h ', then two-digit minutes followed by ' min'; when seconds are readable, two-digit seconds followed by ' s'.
9 h 15 min
